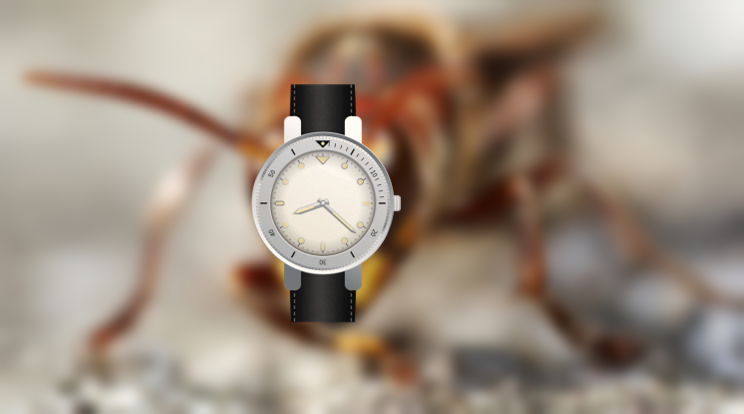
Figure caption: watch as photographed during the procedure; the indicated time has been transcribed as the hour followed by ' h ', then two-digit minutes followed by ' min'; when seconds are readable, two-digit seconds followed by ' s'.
8 h 22 min
